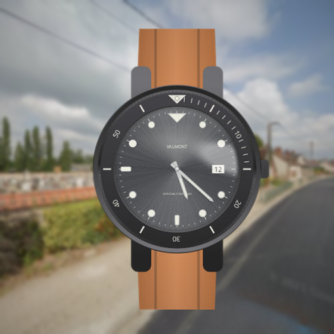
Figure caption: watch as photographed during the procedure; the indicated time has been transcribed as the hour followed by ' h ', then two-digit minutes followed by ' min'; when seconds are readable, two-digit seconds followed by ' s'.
5 h 22 min
